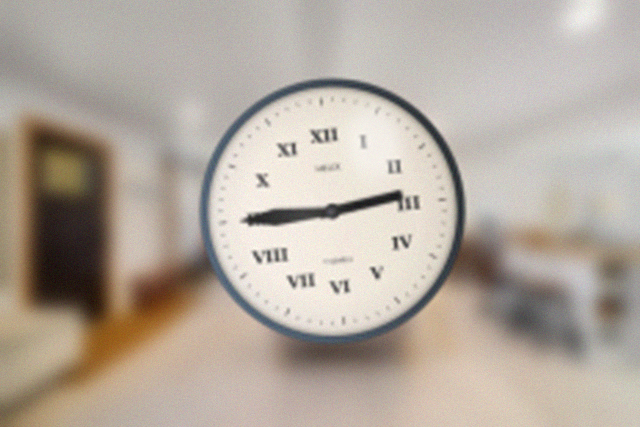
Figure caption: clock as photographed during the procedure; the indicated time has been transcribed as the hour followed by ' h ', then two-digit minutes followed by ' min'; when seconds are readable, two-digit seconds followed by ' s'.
2 h 45 min
